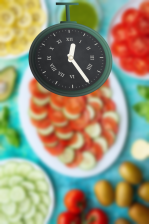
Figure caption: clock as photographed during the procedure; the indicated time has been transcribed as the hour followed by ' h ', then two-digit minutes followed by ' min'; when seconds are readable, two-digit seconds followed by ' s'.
12 h 25 min
